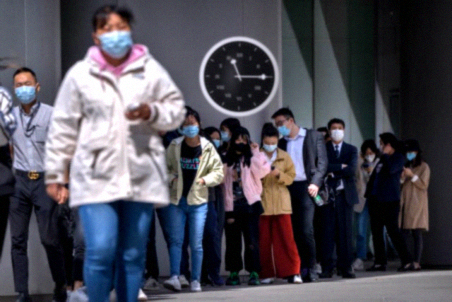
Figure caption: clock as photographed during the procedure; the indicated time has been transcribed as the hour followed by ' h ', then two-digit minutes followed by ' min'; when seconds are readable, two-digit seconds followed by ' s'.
11 h 15 min
